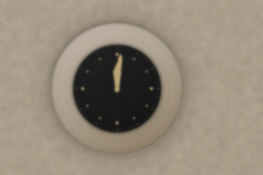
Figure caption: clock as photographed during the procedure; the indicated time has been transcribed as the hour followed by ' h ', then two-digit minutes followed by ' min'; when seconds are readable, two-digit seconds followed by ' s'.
12 h 01 min
